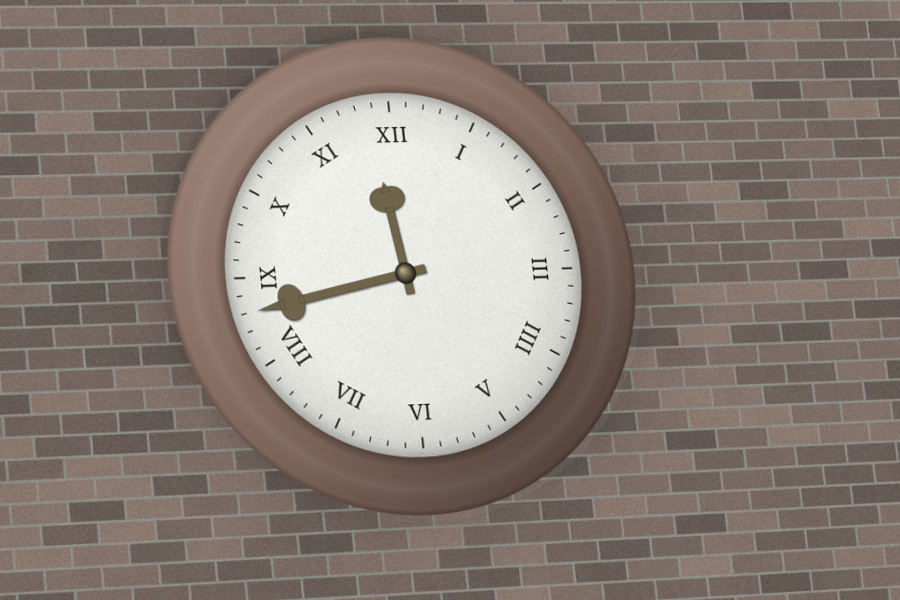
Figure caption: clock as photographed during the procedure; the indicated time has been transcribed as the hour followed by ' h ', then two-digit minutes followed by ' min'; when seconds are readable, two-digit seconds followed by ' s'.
11 h 43 min
